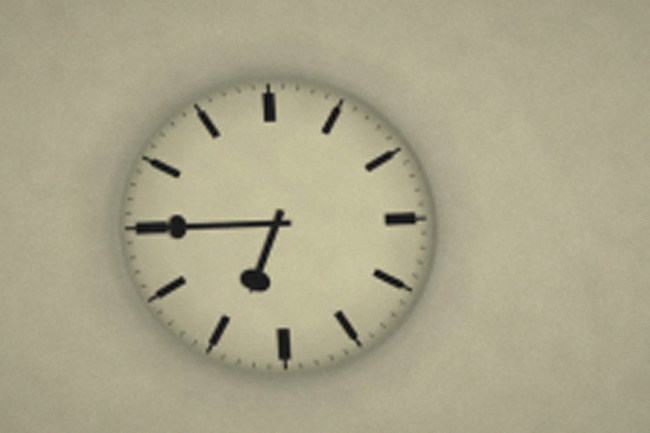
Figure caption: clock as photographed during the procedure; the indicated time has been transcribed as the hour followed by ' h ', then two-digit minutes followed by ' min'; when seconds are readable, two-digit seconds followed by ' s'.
6 h 45 min
